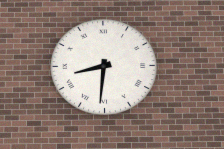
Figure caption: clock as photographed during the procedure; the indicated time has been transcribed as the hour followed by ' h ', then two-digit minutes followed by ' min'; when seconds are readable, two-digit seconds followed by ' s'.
8 h 31 min
